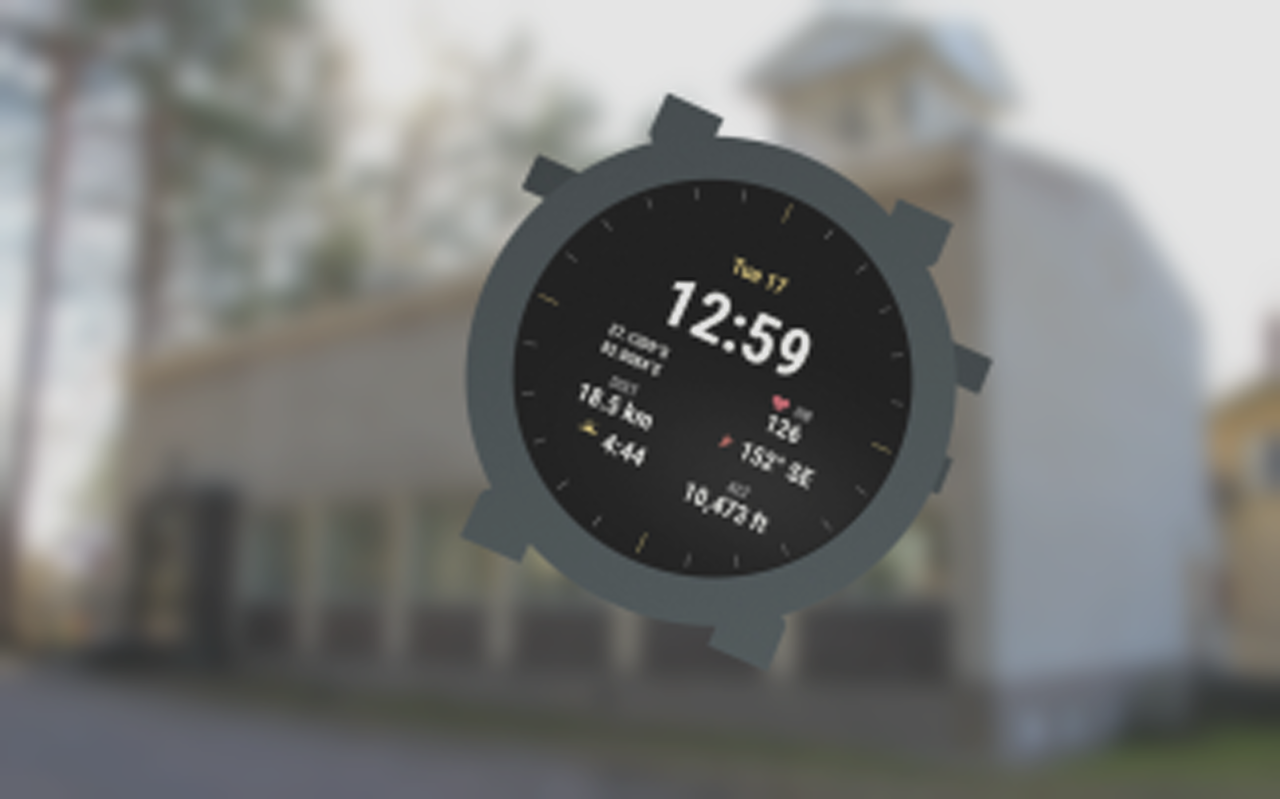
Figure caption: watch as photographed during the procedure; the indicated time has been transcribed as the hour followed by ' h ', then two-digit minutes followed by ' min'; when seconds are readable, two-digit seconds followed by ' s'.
12 h 59 min
